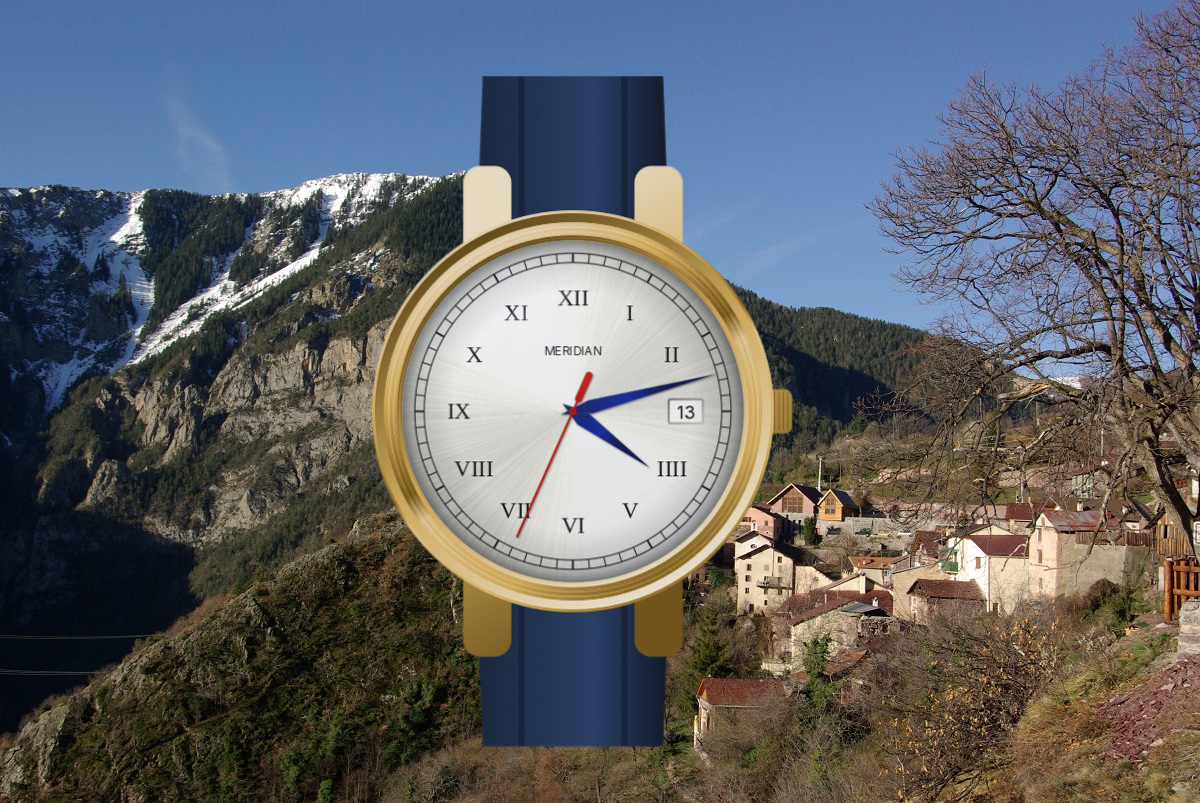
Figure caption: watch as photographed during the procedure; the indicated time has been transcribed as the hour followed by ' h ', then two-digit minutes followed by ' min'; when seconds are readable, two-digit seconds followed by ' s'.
4 h 12 min 34 s
